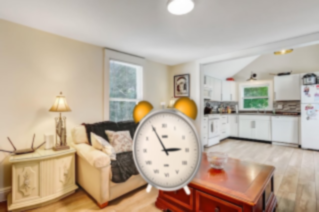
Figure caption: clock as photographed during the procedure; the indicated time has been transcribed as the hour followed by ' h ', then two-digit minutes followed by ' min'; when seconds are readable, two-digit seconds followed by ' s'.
2 h 55 min
